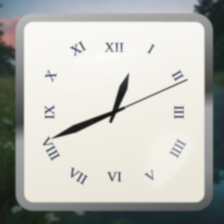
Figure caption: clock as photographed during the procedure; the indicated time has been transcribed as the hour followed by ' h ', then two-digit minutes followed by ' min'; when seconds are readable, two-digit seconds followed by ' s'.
12 h 41 min 11 s
